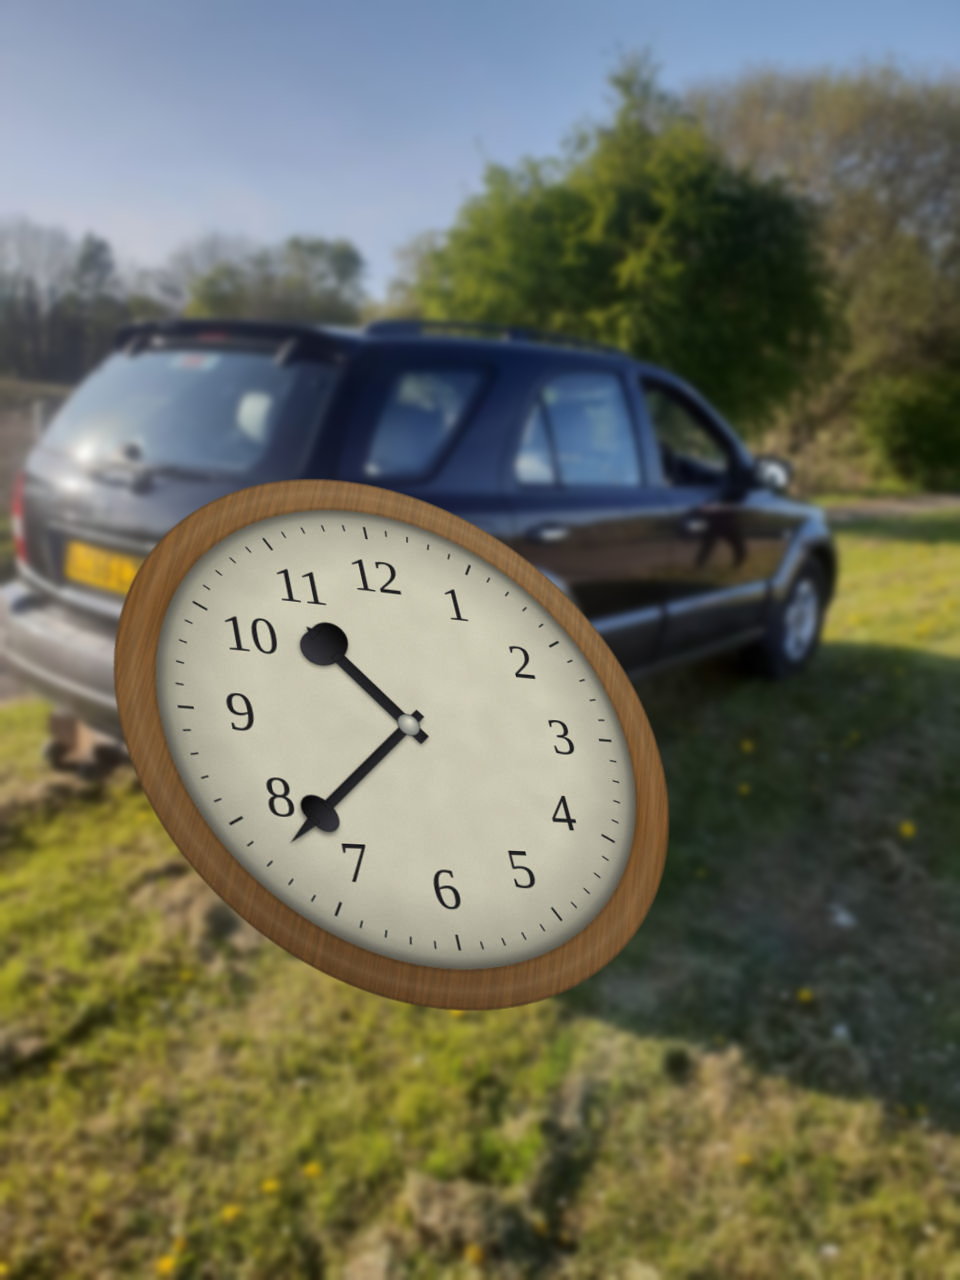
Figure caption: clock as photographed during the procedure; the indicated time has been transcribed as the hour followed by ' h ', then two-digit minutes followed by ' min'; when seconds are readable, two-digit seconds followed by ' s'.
10 h 38 min
